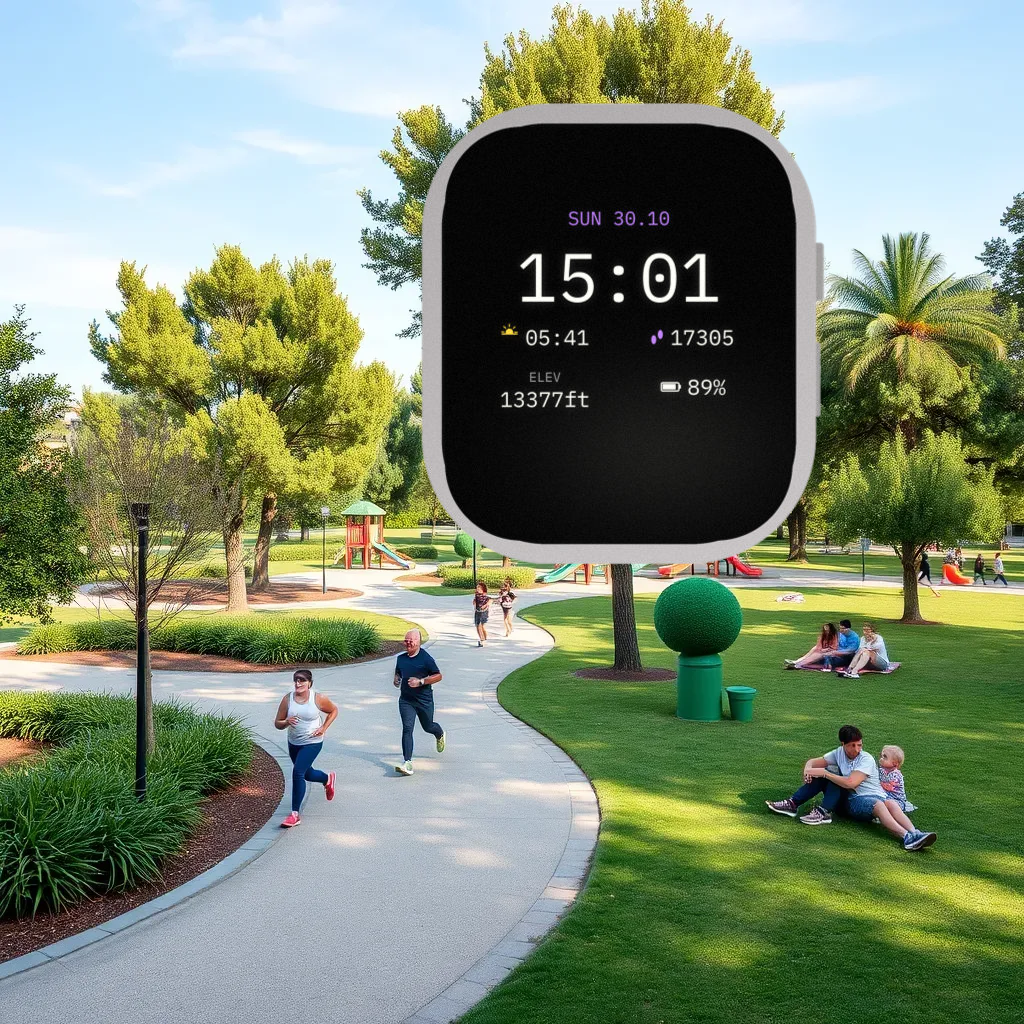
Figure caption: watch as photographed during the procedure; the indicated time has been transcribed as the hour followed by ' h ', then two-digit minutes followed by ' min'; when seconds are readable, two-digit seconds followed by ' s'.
15 h 01 min
